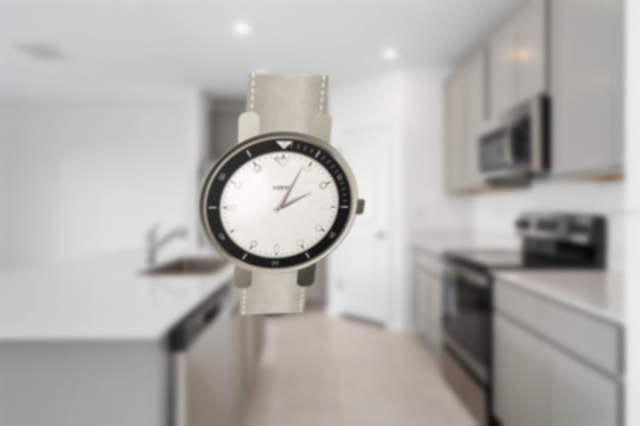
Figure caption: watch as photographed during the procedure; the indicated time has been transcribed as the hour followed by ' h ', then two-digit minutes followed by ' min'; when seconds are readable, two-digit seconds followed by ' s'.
2 h 04 min
